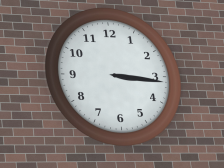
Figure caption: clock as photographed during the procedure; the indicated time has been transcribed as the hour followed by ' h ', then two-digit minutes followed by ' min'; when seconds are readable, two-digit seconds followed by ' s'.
3 h 16 min
